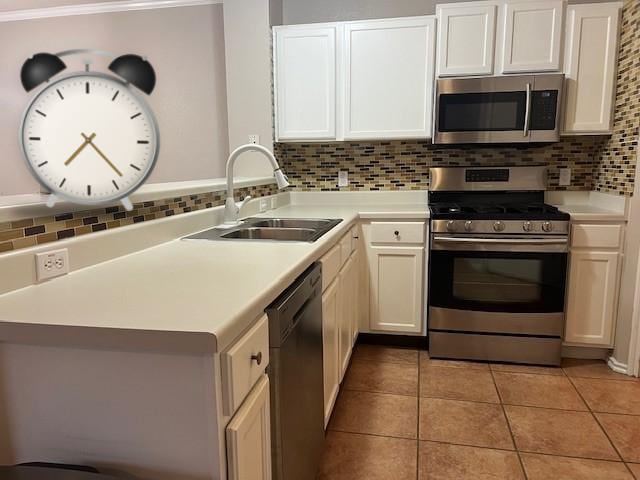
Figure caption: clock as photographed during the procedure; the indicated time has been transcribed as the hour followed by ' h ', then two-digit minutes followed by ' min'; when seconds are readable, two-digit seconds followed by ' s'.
7 h 23 min
